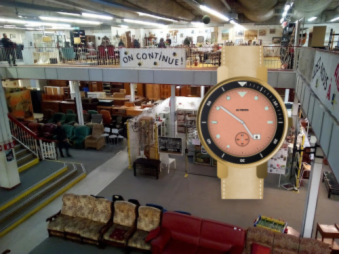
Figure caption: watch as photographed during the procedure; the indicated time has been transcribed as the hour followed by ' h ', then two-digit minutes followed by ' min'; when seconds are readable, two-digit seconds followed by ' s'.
4 h 51 min
